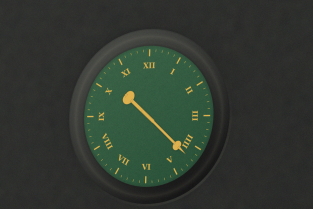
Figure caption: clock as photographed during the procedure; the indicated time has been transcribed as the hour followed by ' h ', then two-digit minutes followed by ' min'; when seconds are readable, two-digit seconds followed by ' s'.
10 h 22 min
